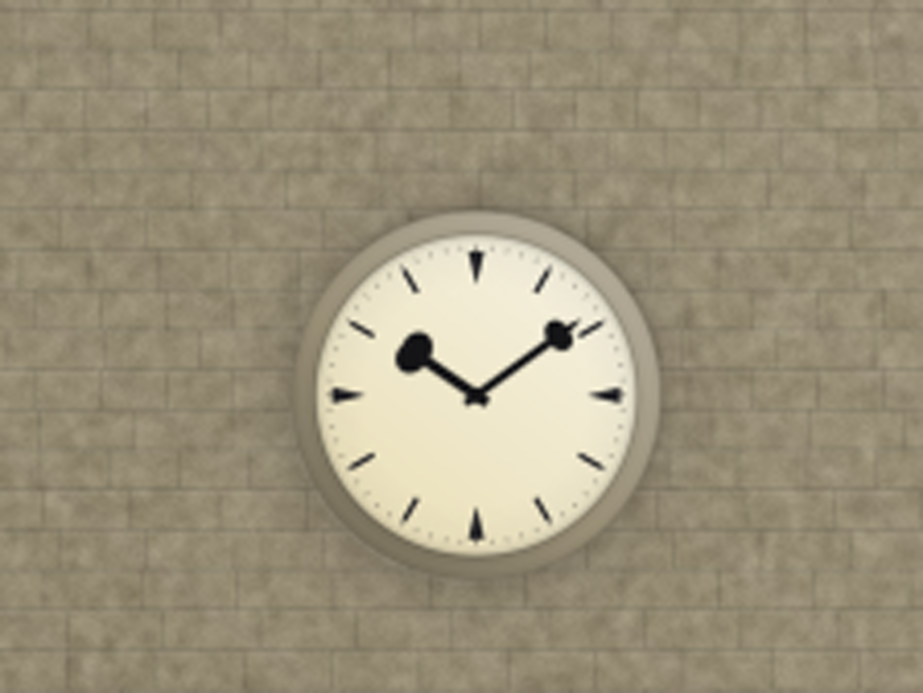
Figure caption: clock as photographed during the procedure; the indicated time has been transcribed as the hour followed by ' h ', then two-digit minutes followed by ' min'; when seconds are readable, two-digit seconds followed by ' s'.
10 h 09 min
